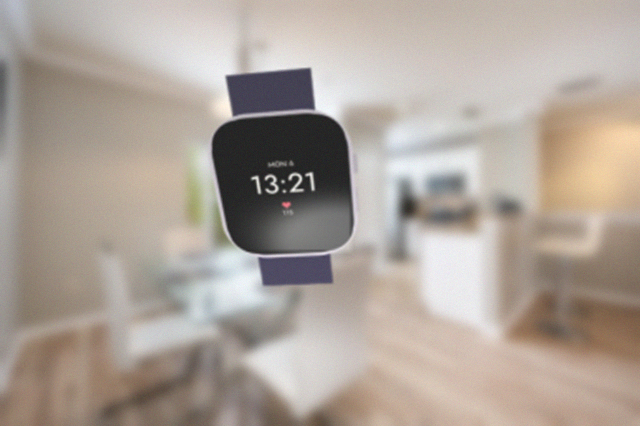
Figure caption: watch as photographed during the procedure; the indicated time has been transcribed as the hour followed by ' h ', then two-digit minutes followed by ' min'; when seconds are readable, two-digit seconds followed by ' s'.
13 h 21 min
